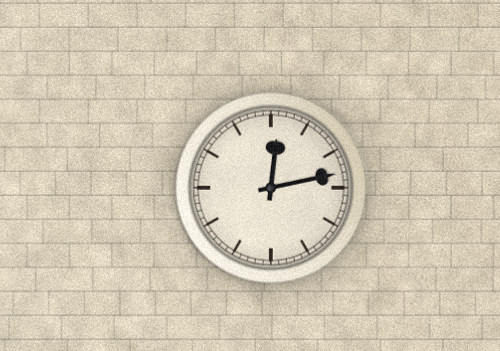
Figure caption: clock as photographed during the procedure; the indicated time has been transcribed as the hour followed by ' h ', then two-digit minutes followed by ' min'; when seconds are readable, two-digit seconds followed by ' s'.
12 h 13 min
